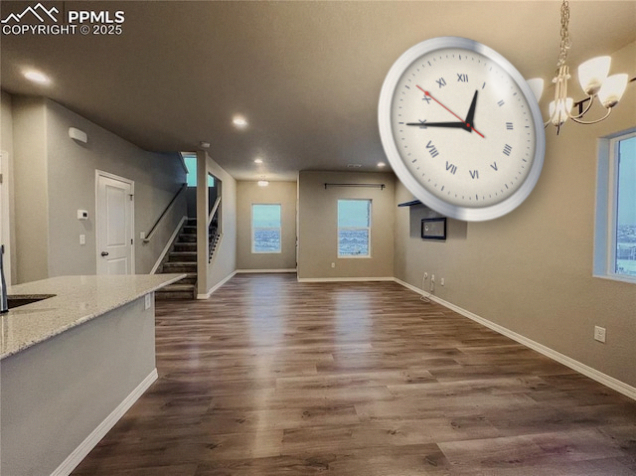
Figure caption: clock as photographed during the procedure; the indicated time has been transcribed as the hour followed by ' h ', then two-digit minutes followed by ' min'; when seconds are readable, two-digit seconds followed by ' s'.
12 h 44 min 51 s
